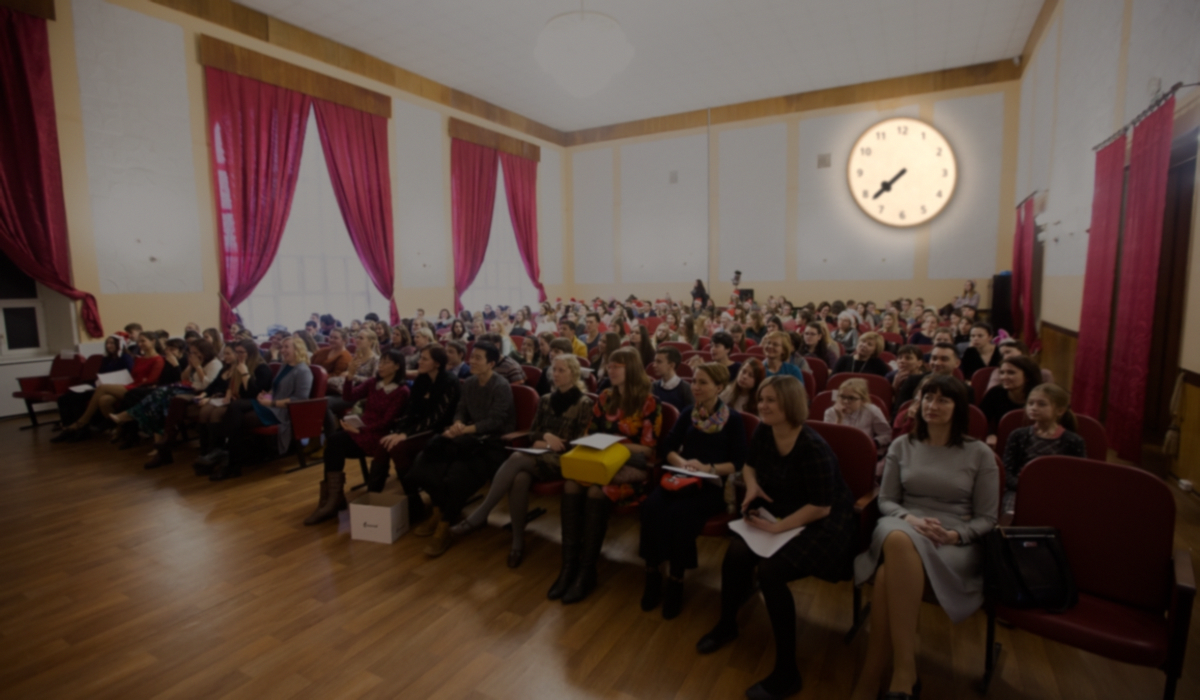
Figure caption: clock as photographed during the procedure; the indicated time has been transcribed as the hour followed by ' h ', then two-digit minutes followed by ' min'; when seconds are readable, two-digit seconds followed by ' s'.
7 h 38 min
